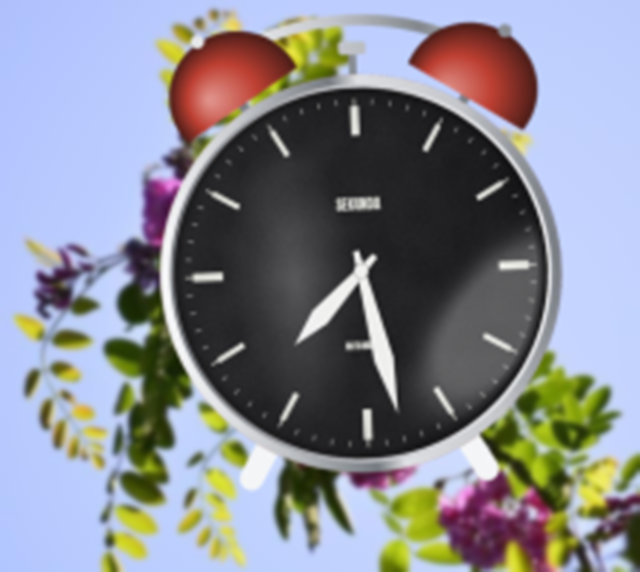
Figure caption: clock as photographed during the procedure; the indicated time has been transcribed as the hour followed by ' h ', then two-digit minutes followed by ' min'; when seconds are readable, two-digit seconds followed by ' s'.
7 h 28 min
